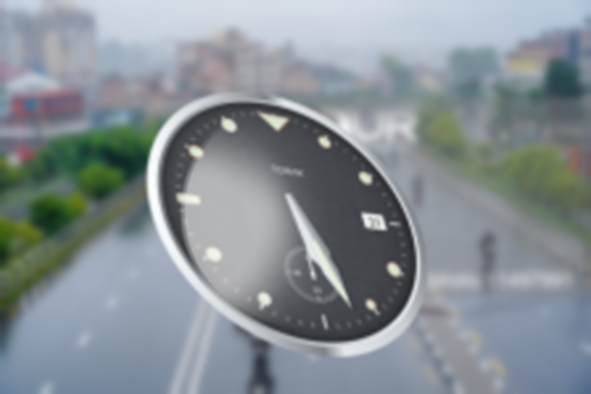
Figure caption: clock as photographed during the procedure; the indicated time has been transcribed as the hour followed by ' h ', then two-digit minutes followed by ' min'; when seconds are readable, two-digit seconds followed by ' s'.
5 h 27 min
